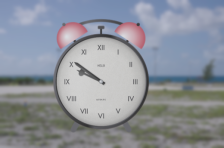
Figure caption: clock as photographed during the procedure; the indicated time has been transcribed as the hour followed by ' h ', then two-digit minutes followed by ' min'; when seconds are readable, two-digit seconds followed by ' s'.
9 h 51 min
